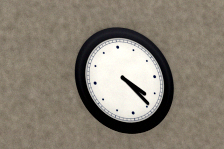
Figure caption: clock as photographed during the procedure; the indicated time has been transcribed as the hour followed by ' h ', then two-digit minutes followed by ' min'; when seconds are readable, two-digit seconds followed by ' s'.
4 h 24 min
